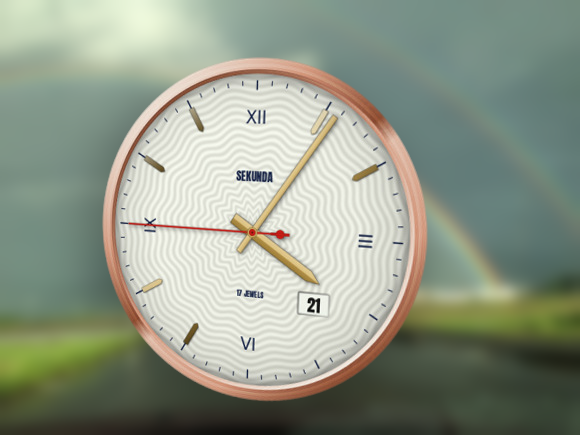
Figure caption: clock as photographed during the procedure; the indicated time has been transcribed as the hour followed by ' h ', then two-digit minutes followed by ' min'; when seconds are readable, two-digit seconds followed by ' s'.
4 h 05 min 45 s
